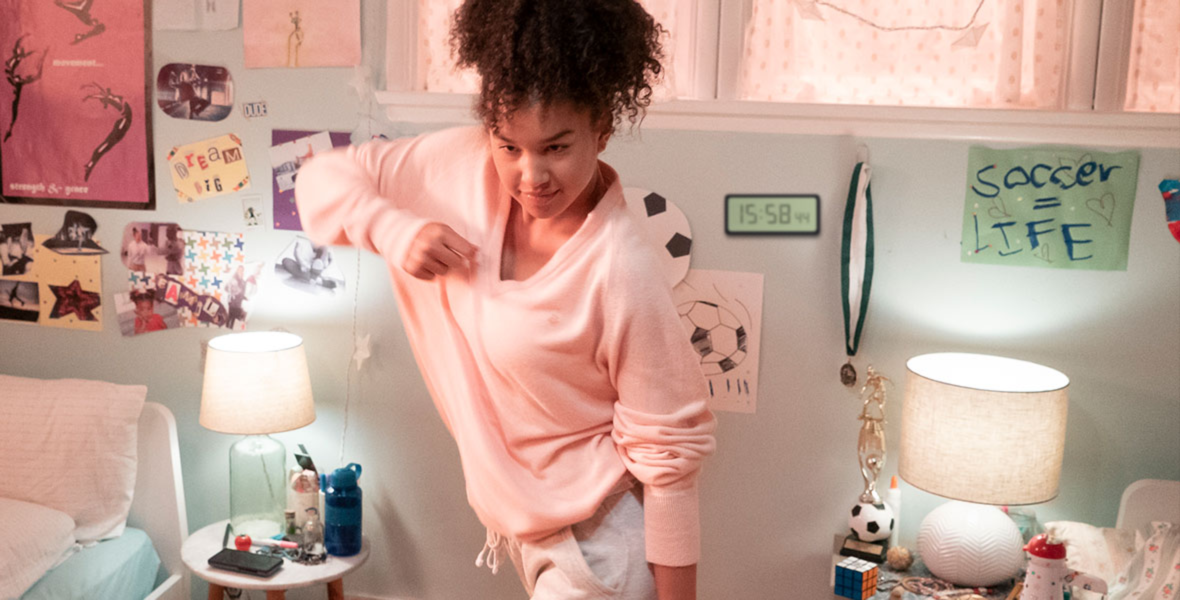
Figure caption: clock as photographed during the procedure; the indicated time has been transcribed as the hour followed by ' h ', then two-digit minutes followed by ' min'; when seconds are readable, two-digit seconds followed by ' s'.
15 h 58 min
